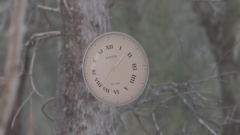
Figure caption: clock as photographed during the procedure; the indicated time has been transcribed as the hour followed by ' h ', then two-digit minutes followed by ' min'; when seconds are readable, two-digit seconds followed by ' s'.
1 h 37 min
